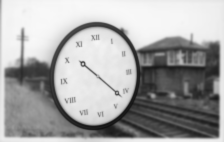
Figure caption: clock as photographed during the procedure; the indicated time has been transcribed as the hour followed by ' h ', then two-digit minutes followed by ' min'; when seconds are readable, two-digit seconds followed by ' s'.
10 h 22 min
